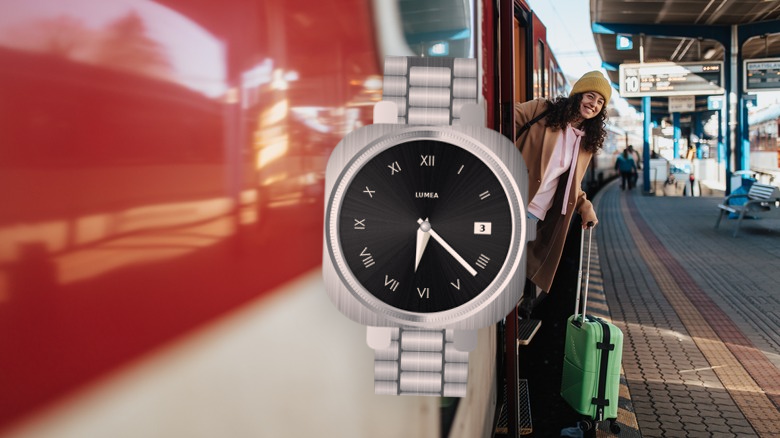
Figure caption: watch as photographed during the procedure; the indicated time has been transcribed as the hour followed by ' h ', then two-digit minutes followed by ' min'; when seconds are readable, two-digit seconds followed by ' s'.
6 h 22 min
